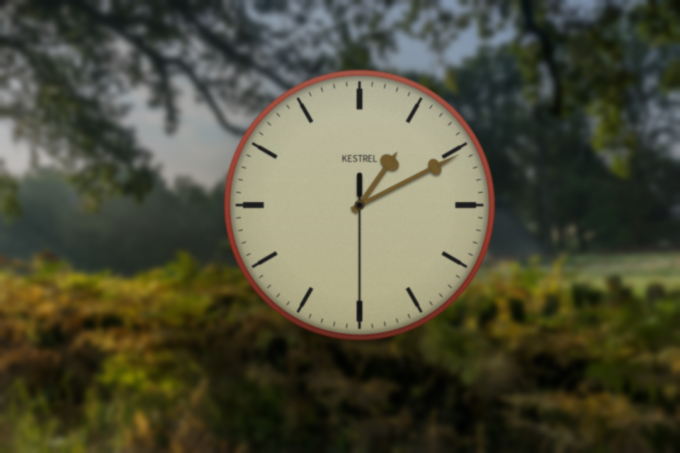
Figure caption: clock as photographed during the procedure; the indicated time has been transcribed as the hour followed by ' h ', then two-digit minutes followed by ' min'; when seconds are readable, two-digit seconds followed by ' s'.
1 h 10 min 30 s
